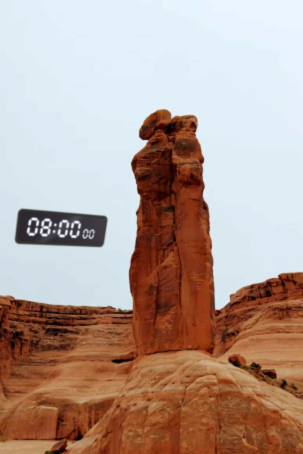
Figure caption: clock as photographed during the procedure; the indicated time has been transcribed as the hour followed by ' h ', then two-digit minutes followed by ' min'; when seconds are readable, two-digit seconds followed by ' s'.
8 h 00 min 00 s
